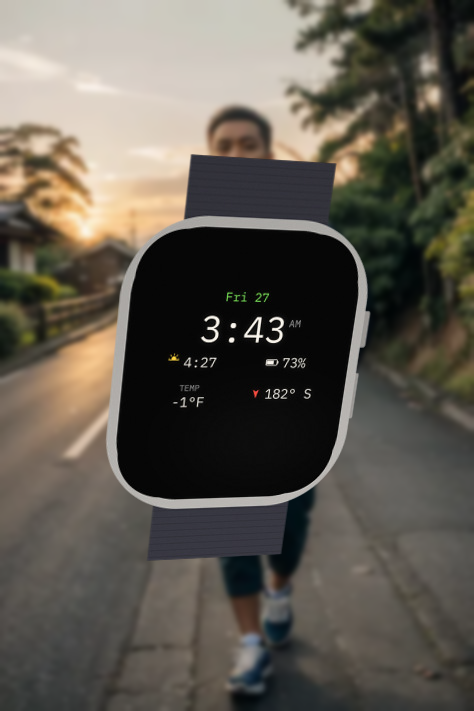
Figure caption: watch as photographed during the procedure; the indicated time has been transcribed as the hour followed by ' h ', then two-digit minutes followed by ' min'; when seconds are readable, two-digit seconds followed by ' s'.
3 h 43 min
